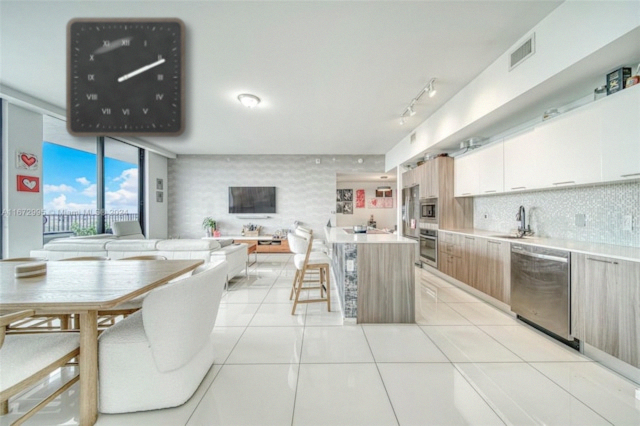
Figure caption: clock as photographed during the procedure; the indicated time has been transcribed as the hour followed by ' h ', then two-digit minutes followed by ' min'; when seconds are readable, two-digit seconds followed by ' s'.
2 h 11 min
